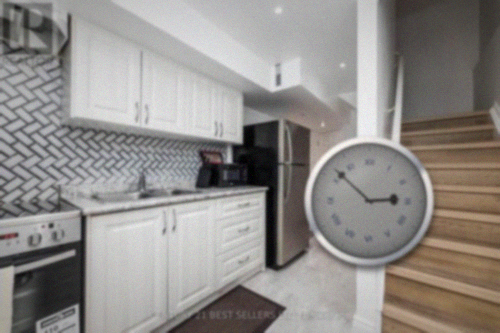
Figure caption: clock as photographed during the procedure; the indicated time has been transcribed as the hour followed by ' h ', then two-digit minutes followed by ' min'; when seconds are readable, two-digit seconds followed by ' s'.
2 h 52 min
